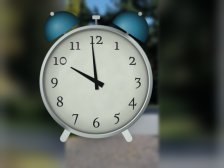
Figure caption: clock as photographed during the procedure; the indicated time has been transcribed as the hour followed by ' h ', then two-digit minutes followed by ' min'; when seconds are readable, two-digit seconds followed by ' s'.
9 h 59 min
